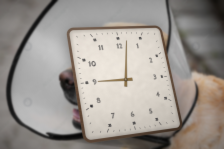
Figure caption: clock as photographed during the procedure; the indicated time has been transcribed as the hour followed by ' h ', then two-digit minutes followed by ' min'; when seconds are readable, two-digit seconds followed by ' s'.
9 h 02 min
